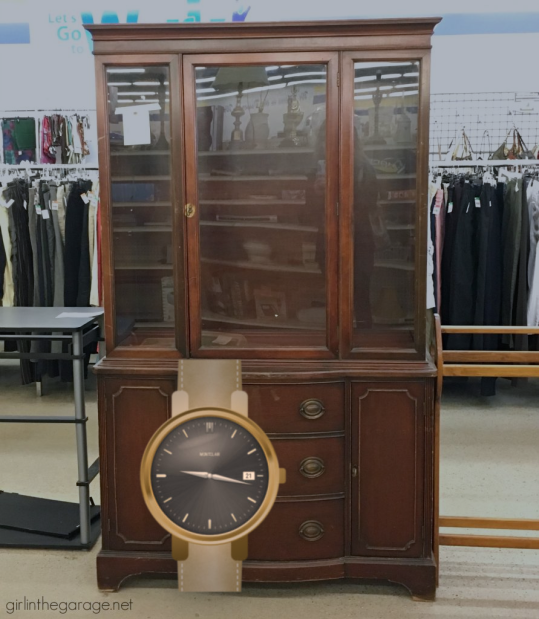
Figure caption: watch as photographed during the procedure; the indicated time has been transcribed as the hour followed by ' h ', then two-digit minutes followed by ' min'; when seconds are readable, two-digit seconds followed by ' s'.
9 h 17 min
